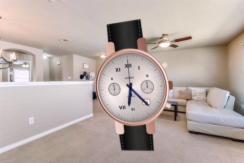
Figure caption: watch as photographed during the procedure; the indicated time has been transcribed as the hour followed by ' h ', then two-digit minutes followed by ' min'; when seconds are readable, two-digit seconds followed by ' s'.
6 h 23 min
